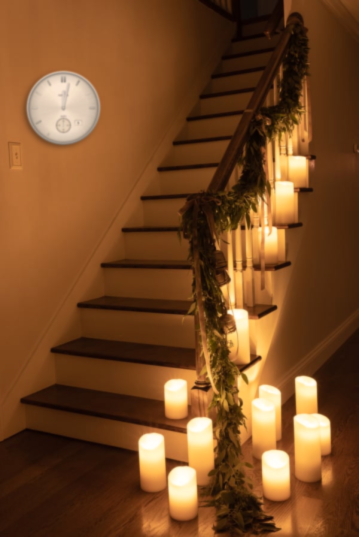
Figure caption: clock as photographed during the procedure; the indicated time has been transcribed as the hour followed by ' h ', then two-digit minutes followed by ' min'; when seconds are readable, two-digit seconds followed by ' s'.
12 h 02 min
